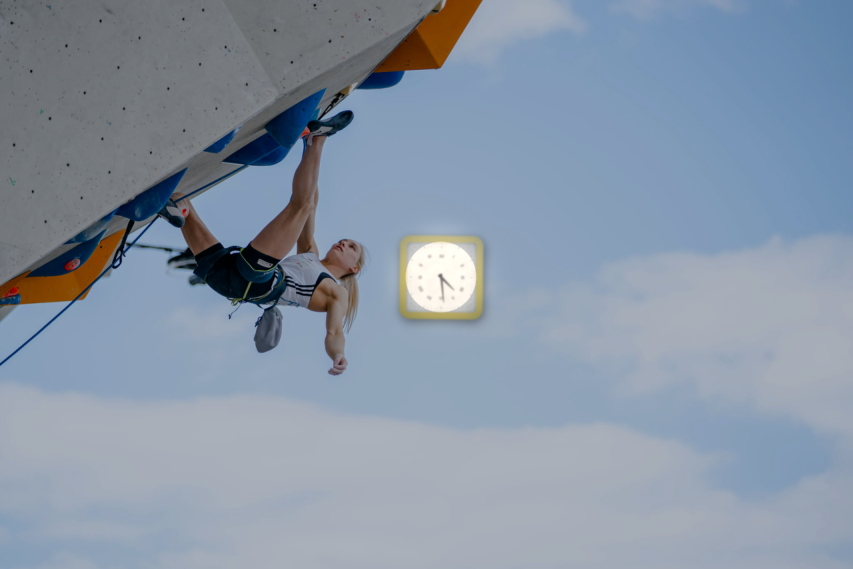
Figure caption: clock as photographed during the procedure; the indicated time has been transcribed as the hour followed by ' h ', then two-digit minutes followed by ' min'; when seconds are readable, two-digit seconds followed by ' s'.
4 h 29 min
